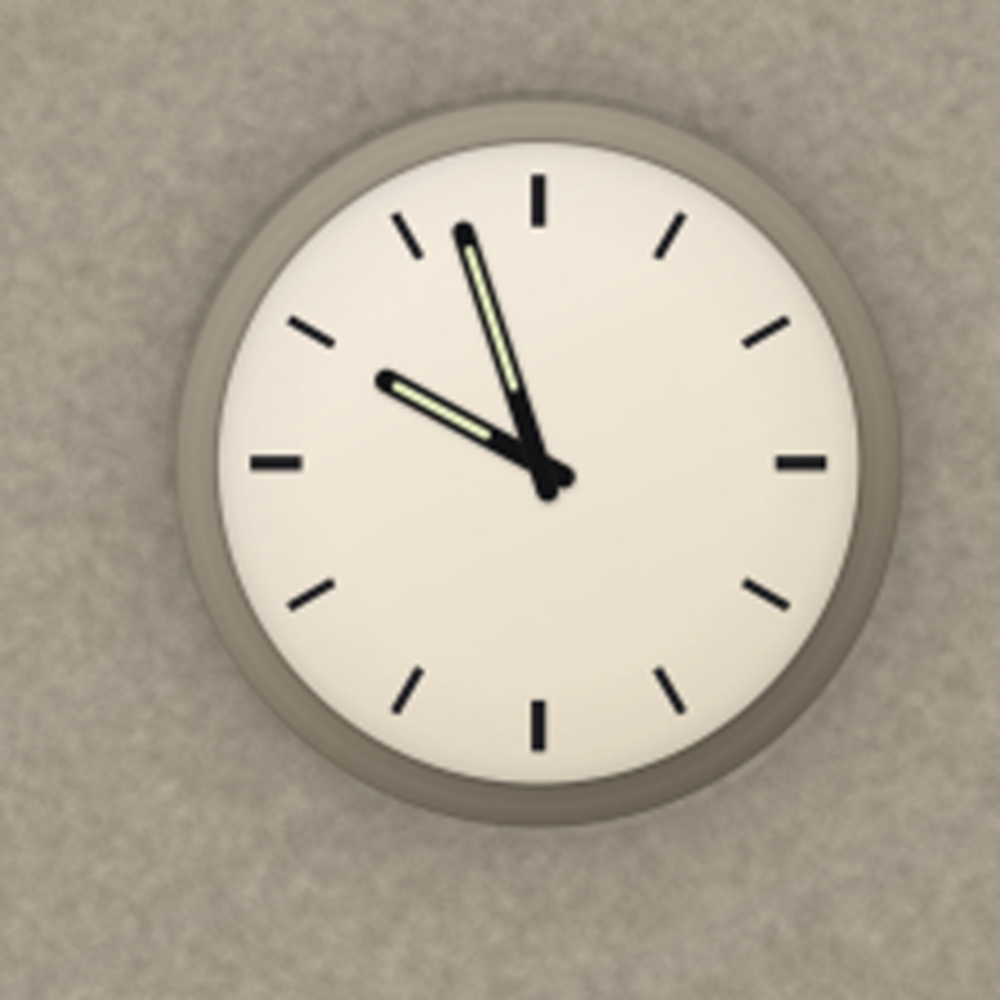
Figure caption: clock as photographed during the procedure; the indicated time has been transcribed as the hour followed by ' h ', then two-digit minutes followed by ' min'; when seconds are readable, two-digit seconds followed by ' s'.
9 h 57 min
